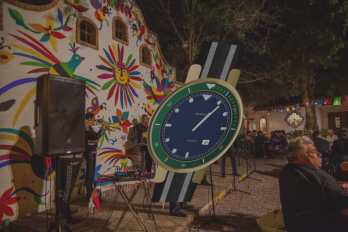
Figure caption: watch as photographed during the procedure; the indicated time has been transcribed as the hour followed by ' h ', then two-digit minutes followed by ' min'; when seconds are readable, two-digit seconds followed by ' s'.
1 h 06 min
